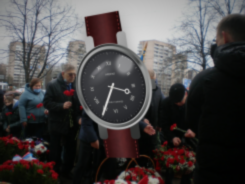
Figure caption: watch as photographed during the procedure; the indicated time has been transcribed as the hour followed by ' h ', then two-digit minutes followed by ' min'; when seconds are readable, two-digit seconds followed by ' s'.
3 h 35 min
